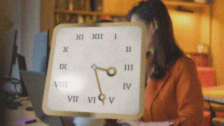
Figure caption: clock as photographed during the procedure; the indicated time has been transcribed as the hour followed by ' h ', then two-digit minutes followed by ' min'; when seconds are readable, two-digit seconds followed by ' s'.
3 h 27 min
